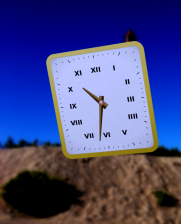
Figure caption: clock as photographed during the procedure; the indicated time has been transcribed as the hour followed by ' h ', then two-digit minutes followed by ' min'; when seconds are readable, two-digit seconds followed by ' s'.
10 h 32 min
